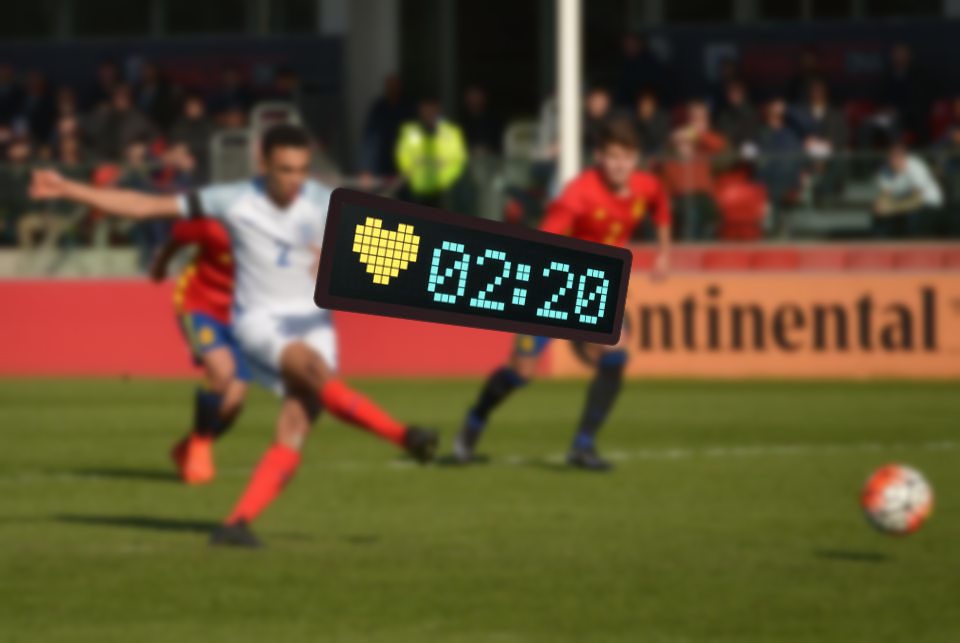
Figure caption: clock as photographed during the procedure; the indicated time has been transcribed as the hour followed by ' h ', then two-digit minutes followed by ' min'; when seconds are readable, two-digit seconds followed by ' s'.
2 h 20 min
